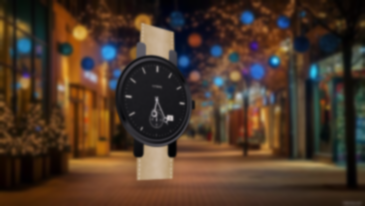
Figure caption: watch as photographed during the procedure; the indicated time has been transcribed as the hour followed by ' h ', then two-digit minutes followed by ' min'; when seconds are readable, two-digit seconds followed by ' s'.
6 h 25 min
